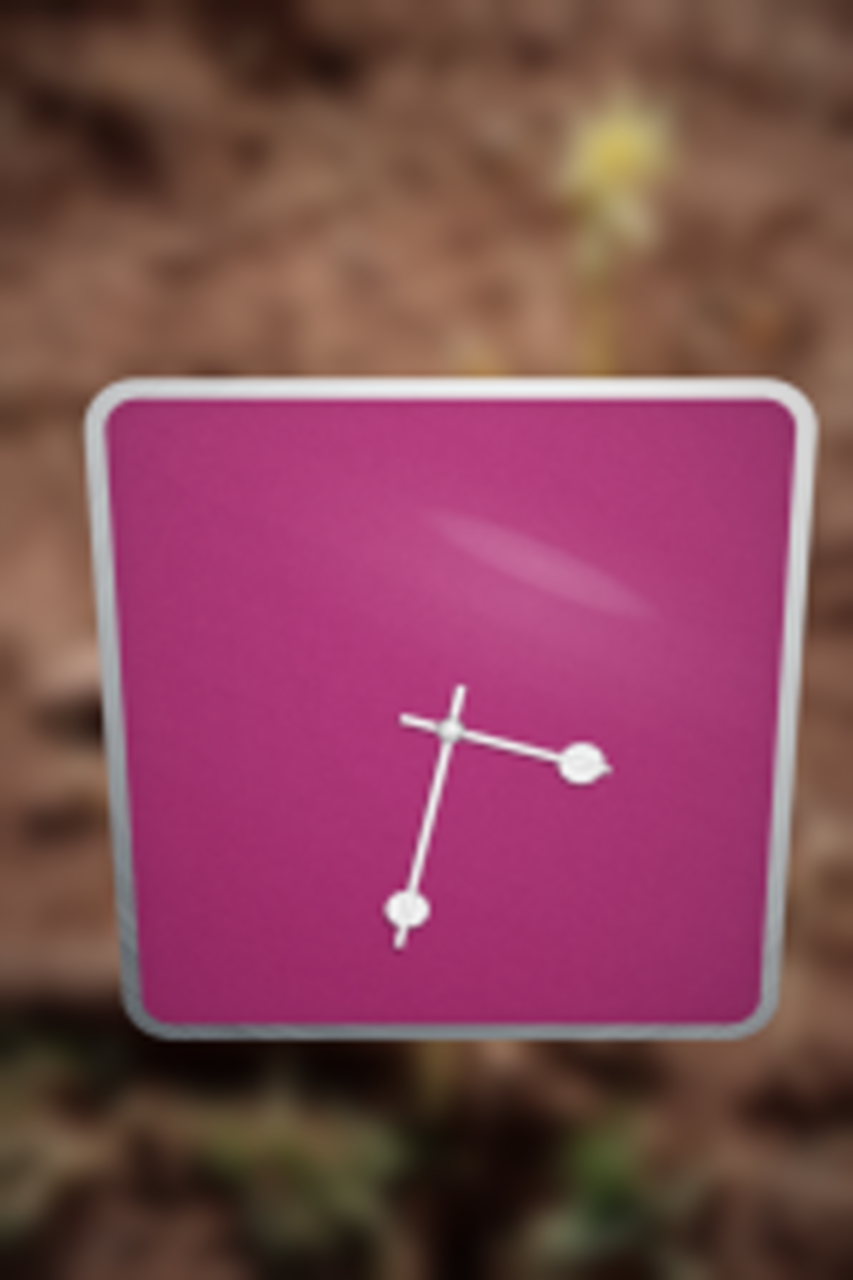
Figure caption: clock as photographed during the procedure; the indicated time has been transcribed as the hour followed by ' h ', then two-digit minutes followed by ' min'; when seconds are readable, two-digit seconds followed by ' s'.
3 h 32 min
